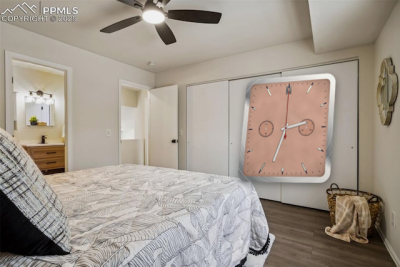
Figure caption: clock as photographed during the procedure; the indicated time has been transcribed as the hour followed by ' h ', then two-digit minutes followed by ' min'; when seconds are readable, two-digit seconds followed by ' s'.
2 h 33 min
